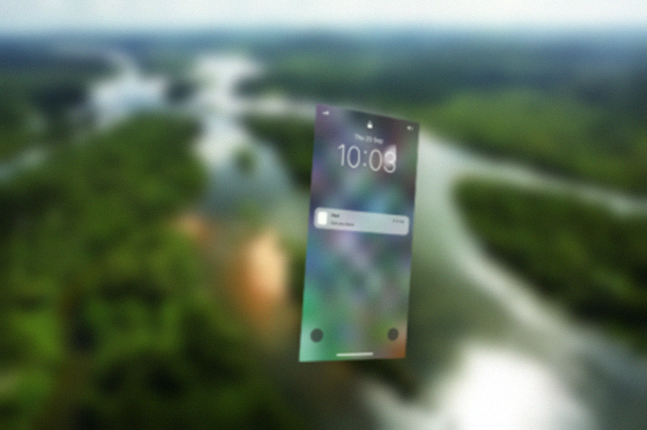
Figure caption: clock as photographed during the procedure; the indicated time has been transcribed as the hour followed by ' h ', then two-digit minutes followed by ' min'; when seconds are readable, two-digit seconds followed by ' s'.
10 h 03 min
